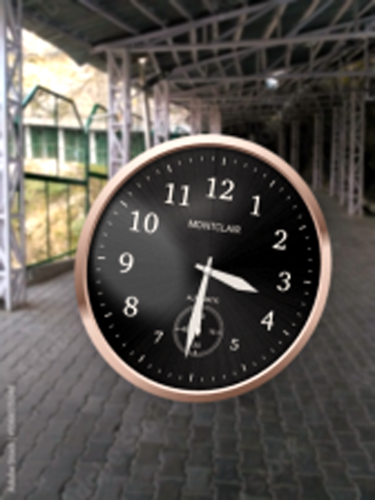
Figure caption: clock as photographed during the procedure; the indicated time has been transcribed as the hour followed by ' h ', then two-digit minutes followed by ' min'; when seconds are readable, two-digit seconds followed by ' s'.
3 h 31 min
